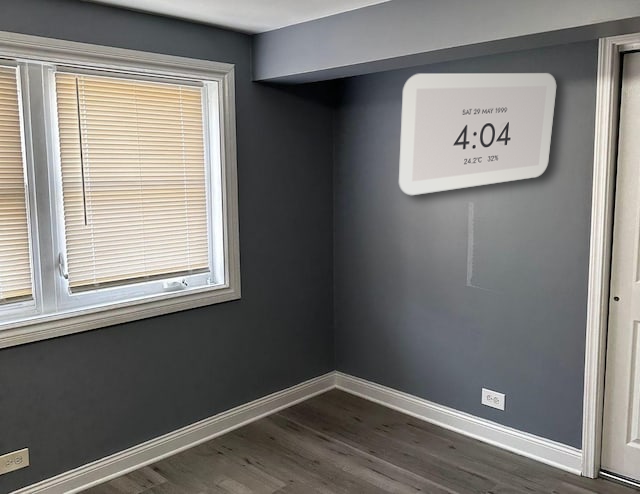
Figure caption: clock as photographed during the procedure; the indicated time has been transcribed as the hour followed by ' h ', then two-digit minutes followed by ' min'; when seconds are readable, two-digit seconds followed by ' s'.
4 h 04 min
